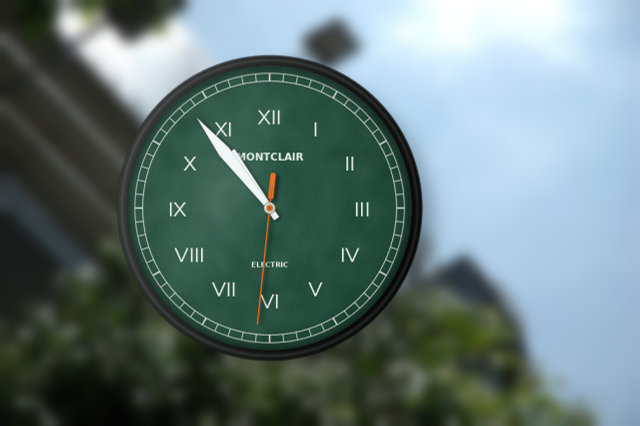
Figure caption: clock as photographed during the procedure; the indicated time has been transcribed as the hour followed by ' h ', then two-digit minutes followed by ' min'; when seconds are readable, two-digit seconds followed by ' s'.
10 h 53 min 31 s
